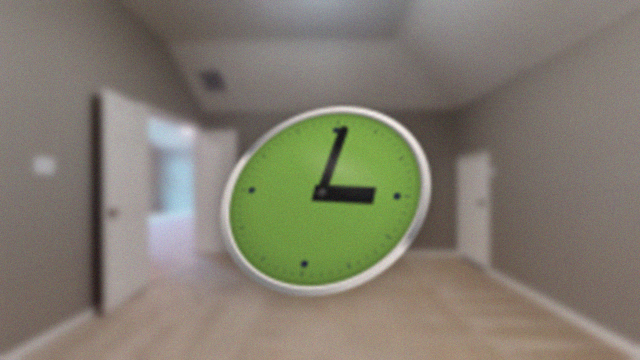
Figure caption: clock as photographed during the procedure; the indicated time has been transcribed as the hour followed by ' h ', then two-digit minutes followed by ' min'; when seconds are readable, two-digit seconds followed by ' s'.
3 h 01 min
